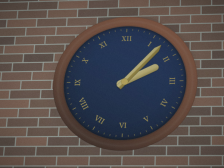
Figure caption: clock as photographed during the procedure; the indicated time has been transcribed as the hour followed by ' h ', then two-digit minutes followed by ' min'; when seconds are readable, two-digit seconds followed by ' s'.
2 h 07 min
